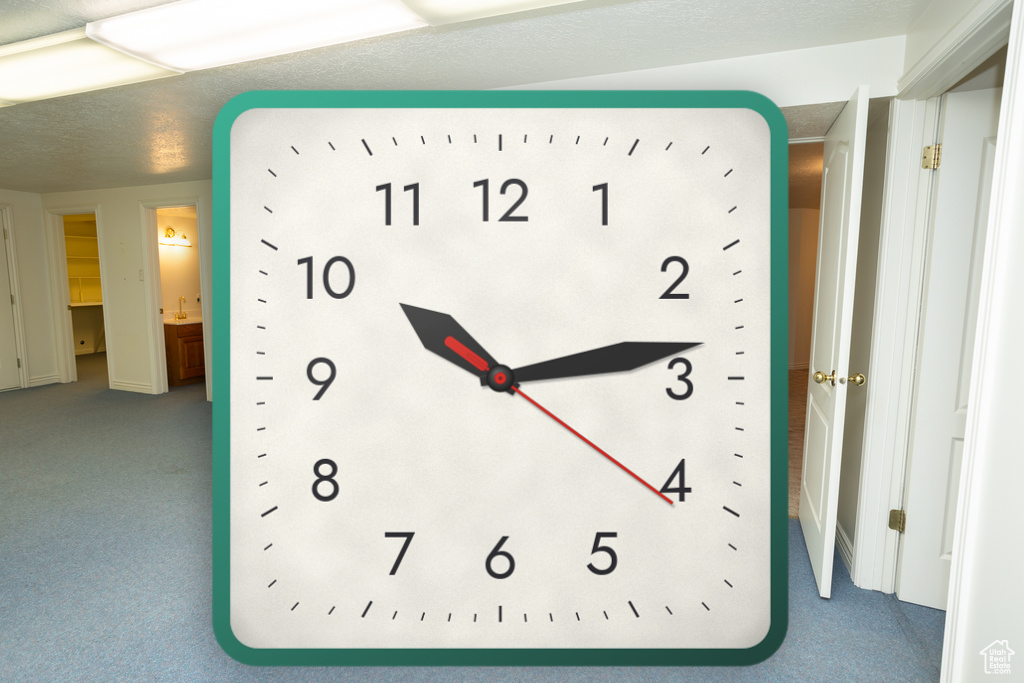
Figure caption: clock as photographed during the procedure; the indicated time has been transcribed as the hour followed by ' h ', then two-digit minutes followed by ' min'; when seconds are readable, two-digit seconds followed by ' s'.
10 h 13 min 21 s
